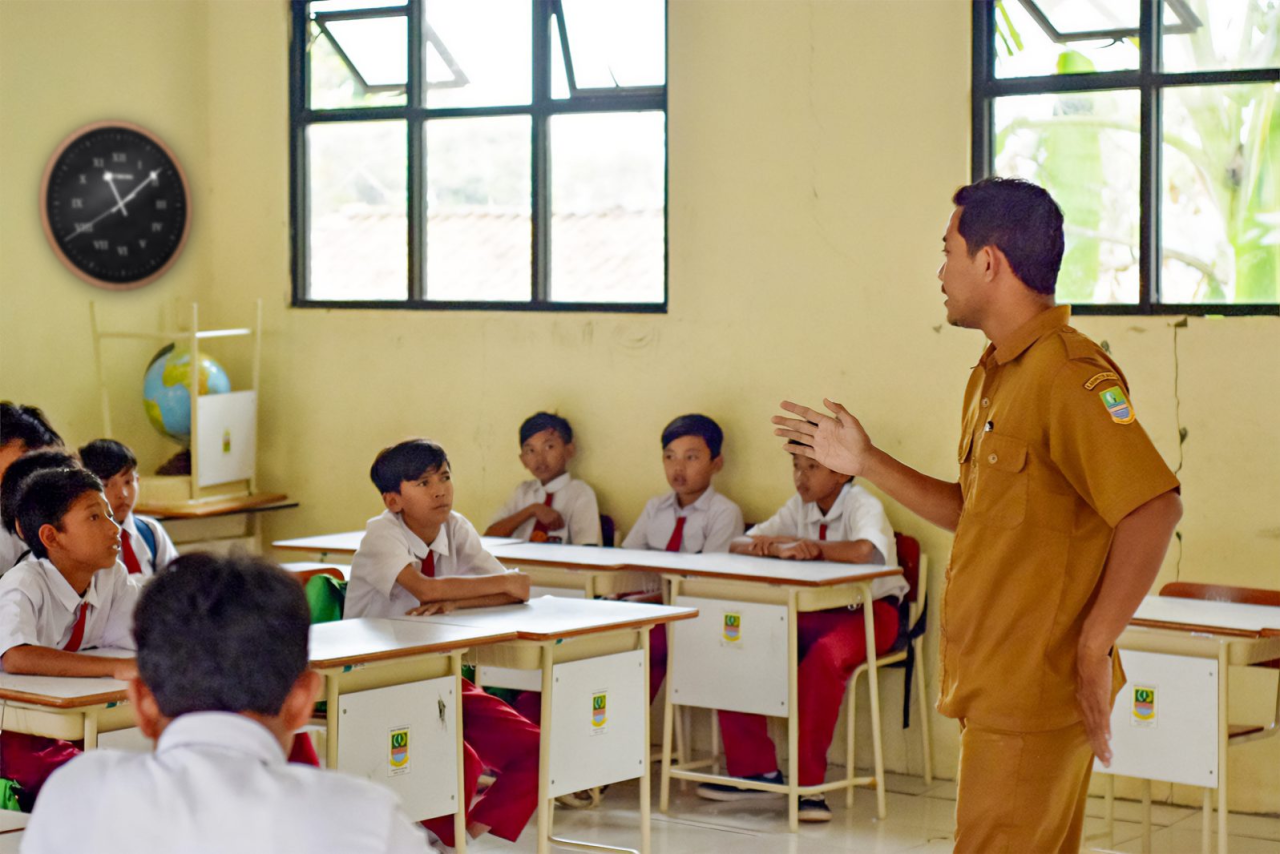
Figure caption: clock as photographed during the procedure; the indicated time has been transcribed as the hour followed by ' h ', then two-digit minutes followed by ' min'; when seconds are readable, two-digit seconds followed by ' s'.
11 h 08 min 40 s
